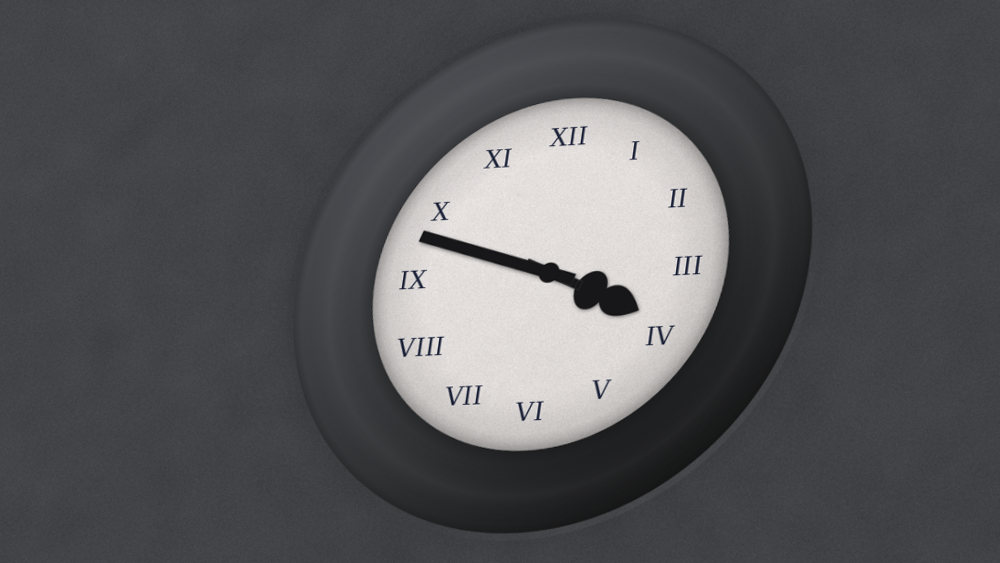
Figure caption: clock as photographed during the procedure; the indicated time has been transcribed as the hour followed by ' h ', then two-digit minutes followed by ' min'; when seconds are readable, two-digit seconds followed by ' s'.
3 h 48 min
